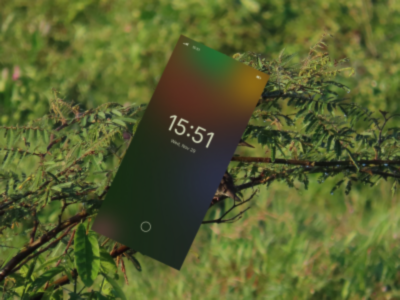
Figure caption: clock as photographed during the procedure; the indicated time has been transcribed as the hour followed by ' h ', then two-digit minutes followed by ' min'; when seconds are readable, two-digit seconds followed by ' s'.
15 h 51 min
